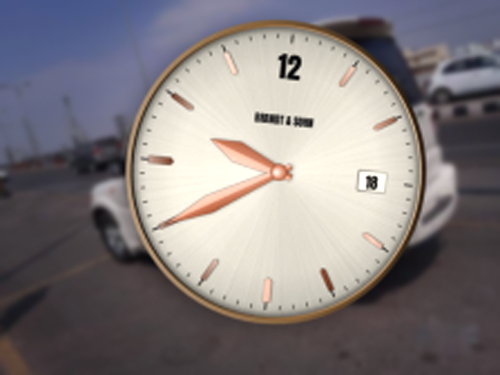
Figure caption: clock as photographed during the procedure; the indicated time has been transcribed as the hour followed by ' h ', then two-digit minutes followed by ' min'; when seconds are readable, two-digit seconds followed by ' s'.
9 h 40 min
